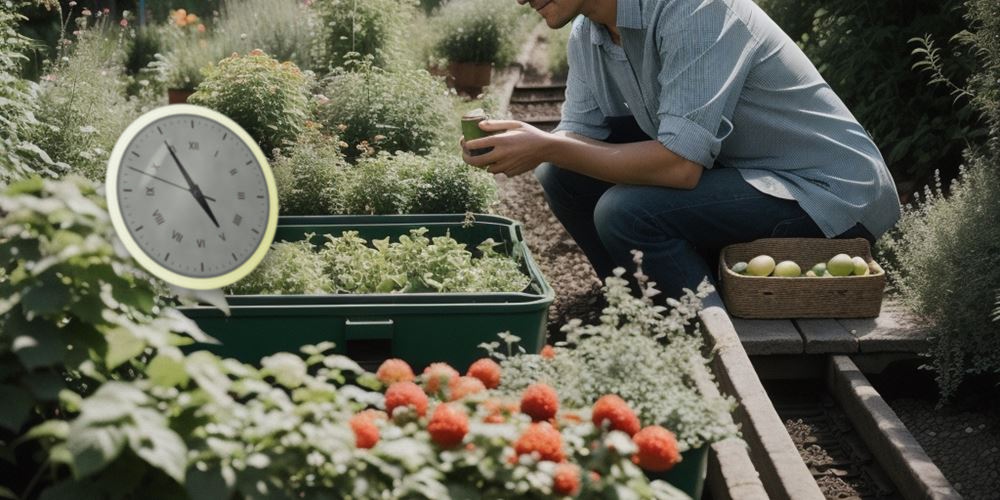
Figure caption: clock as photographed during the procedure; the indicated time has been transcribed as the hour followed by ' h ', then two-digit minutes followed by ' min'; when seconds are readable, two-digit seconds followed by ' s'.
4 h 54 min 48 s
